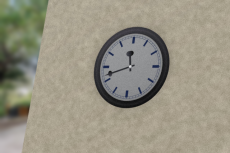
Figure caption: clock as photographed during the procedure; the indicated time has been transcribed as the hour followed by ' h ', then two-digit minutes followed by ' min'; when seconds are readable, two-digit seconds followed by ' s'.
11 h 42 min
